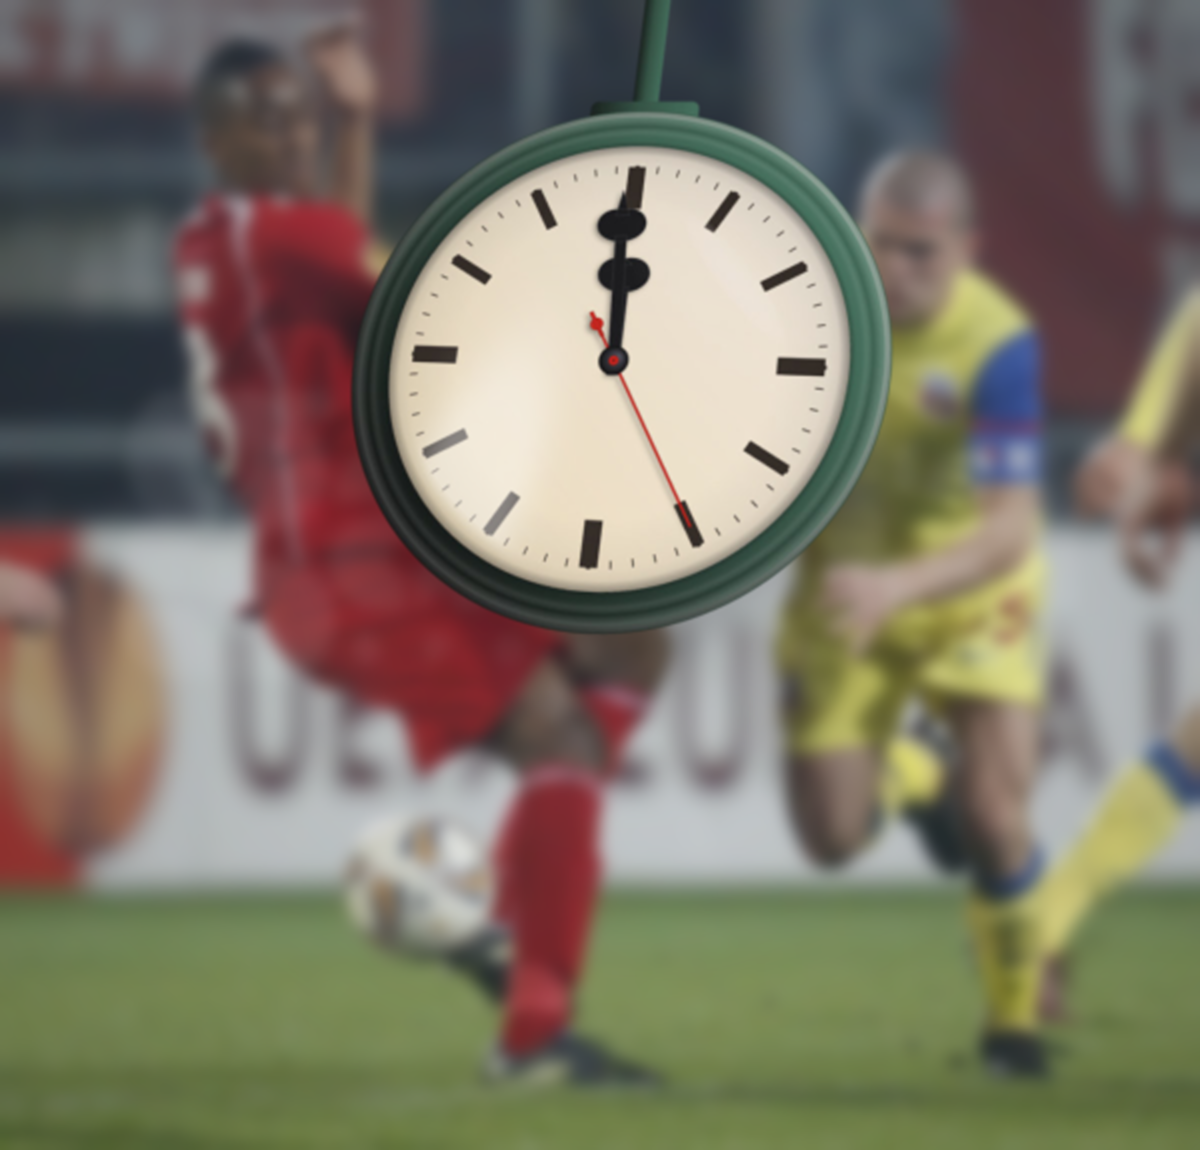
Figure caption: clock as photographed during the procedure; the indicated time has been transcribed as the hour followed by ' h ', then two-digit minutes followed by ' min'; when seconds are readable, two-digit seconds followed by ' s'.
11 h 59 min 25 s
